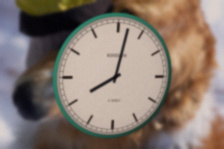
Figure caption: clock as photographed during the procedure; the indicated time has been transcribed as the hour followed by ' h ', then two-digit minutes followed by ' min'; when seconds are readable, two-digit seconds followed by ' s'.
8 h 02 min
